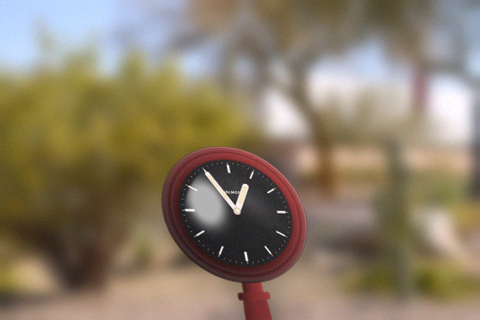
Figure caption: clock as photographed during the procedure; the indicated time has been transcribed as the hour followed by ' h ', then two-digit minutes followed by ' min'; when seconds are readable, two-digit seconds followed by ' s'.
12 h 55 min
